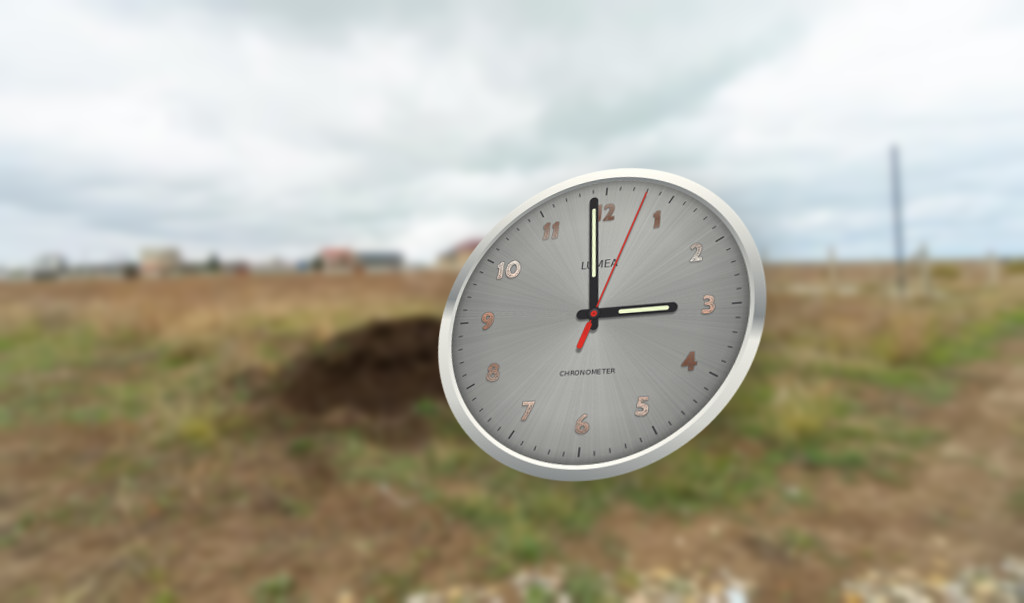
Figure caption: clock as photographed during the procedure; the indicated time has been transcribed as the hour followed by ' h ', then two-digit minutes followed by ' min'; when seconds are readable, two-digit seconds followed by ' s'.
2 h 59 min 03 s
